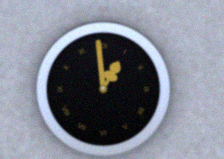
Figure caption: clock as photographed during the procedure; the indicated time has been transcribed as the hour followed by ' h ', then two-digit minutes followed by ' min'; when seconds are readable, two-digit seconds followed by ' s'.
12 h 59 min
